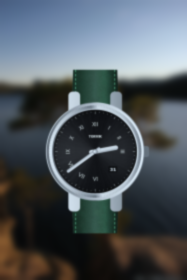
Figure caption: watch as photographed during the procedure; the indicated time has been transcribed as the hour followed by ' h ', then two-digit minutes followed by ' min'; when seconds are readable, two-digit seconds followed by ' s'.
2 h 39 min
